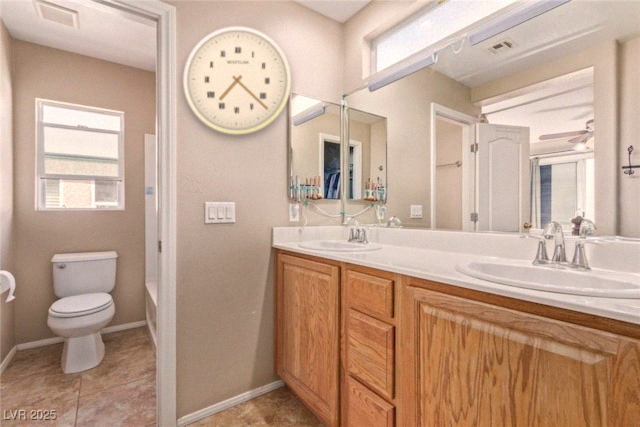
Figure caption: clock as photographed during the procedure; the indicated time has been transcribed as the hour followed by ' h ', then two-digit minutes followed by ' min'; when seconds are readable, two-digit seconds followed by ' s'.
7 h 22 min
